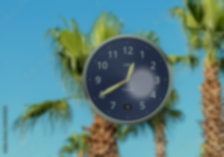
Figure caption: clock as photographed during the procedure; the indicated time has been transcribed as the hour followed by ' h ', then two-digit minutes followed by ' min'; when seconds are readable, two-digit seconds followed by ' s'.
12 h 40 min
